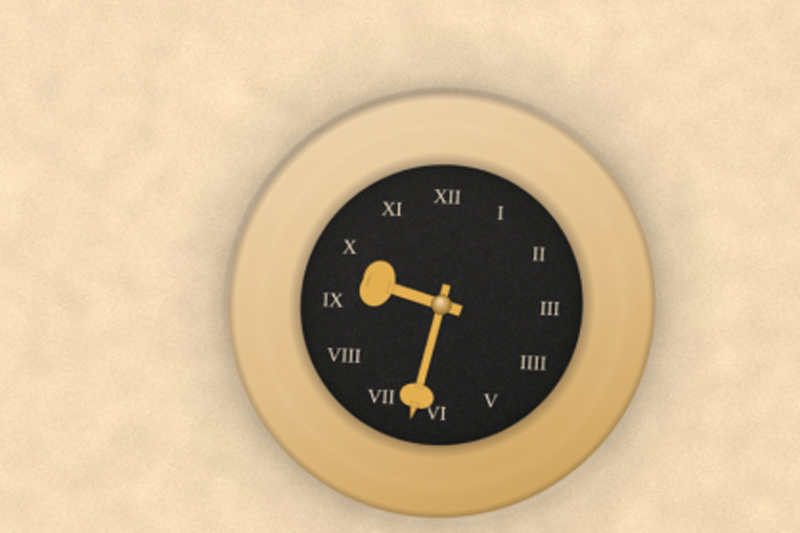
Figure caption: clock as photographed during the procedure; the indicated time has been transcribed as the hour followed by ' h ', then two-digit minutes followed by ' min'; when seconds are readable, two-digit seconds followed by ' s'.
9 h 32 min
